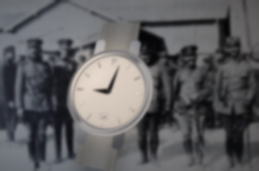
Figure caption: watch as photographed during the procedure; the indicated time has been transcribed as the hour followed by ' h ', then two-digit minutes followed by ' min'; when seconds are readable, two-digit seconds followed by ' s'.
9 h 02 min
